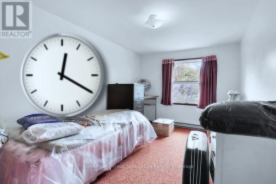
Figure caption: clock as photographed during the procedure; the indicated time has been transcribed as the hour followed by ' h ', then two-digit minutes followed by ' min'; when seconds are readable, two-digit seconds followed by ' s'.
12 h 20 min
